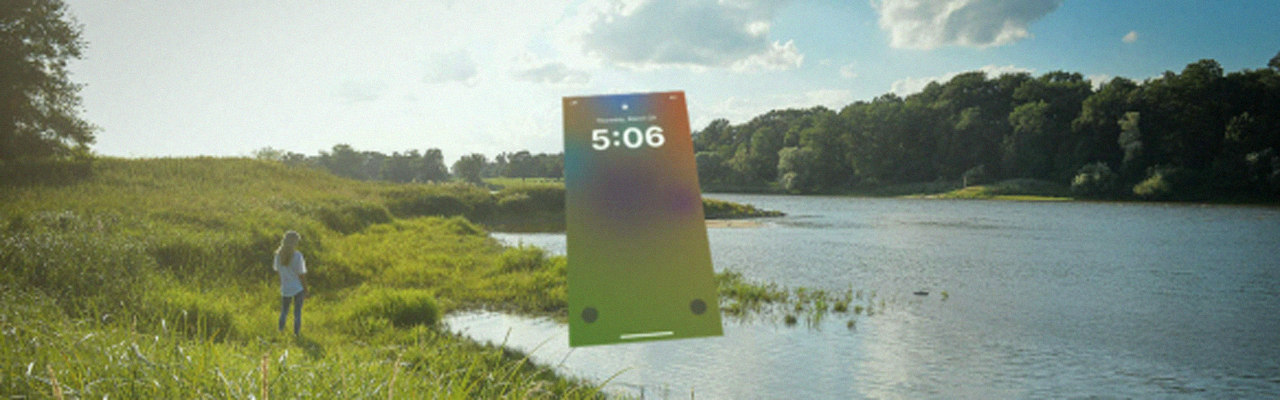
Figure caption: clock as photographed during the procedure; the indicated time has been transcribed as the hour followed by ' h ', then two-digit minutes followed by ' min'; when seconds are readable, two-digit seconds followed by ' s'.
5 h 06 min
